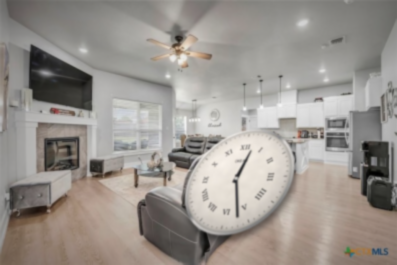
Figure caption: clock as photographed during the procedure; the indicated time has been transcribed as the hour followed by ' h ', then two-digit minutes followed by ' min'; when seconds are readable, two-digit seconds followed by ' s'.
12 h 27 min
